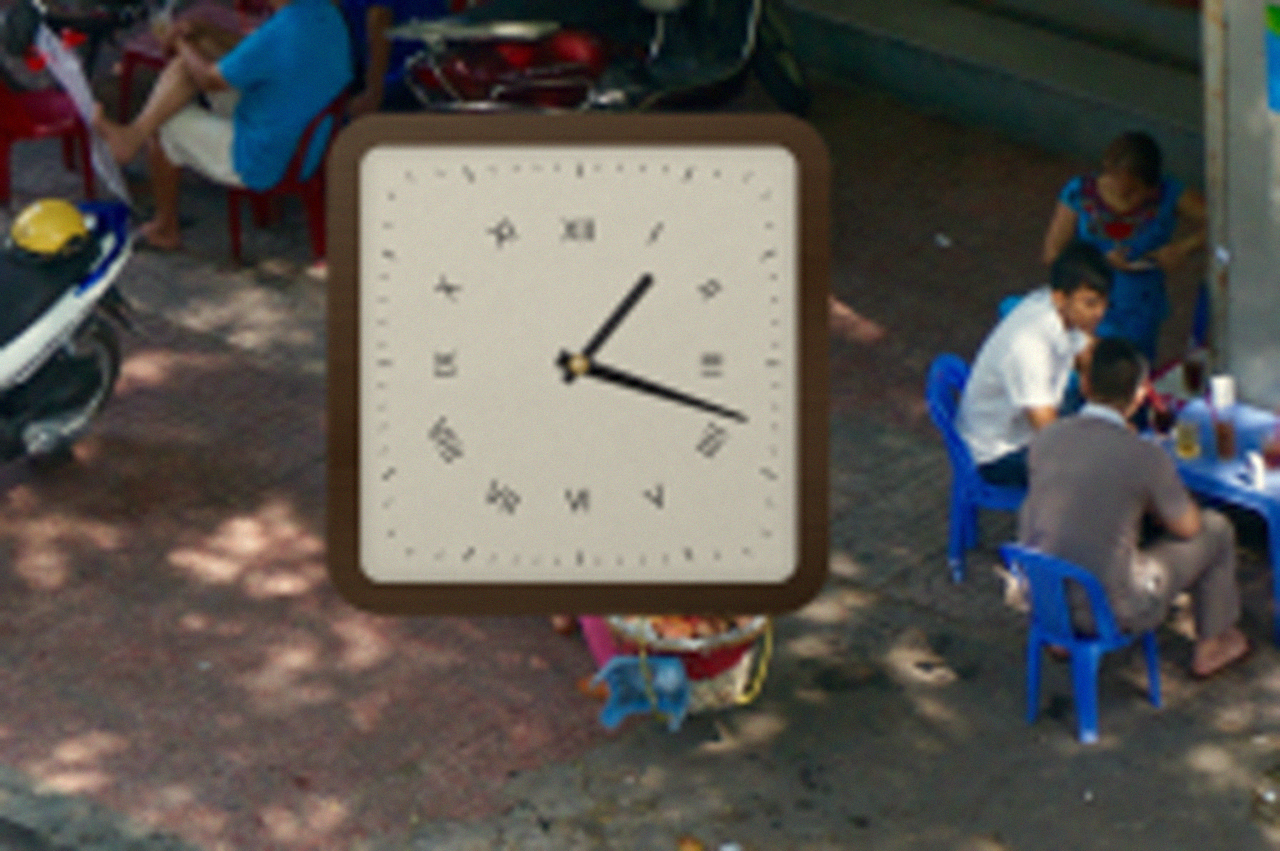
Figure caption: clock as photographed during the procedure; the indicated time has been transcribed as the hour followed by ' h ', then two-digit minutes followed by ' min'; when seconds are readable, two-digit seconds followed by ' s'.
1 h 18 min
